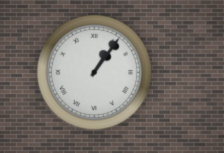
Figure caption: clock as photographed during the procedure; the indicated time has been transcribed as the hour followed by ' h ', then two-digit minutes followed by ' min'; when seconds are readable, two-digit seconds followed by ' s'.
1 h 06 min
